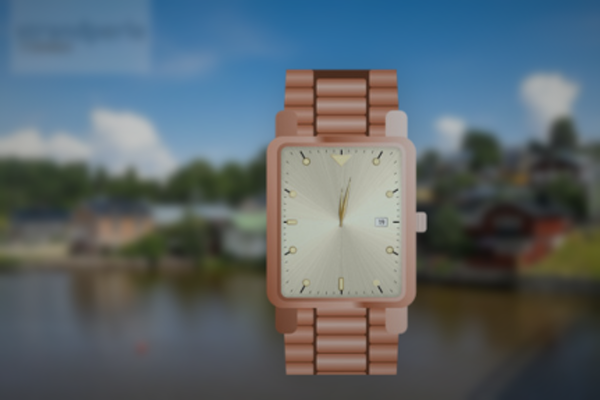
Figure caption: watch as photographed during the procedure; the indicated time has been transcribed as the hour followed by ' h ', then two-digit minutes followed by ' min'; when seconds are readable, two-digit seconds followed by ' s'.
12 h 02 min
